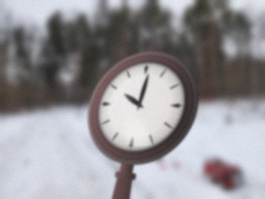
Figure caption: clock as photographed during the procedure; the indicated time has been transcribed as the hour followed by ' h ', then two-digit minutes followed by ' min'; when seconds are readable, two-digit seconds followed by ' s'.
10 h 01 min
